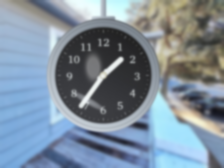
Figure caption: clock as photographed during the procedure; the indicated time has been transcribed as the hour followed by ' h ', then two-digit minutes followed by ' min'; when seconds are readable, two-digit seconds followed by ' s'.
1 h 36 min
